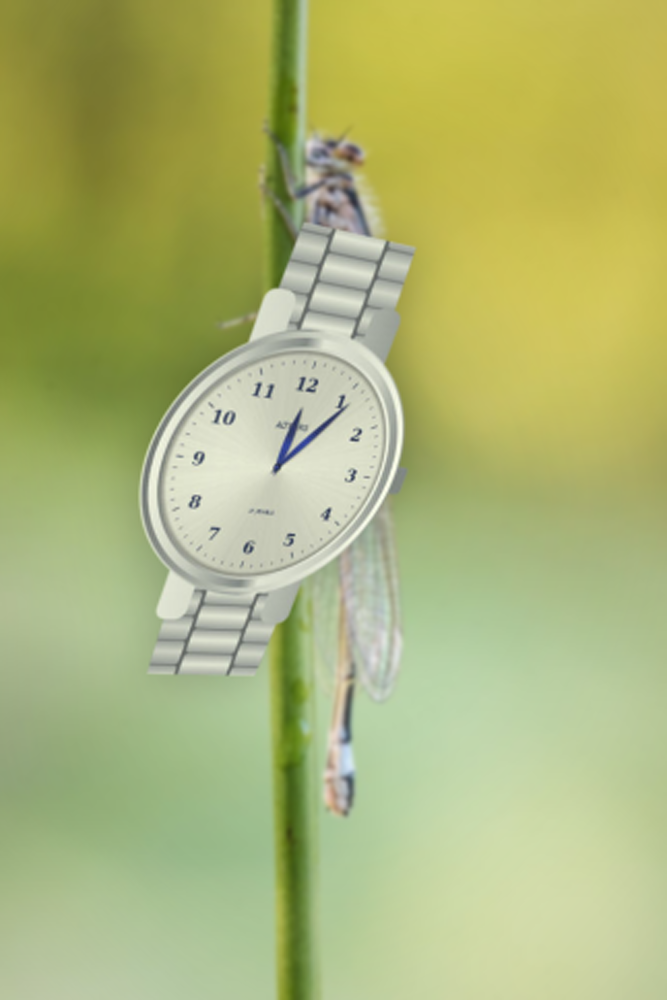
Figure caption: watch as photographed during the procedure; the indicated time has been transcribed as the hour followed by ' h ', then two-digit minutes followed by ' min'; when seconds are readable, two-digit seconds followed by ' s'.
12 h 06 min
